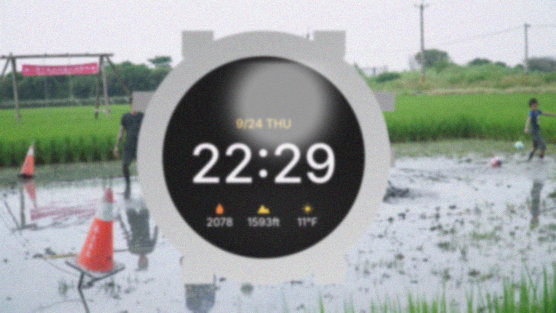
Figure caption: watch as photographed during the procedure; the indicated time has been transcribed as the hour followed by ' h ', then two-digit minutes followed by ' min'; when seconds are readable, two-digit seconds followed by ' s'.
22 h 29 min
